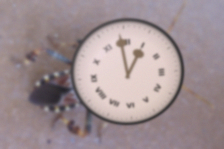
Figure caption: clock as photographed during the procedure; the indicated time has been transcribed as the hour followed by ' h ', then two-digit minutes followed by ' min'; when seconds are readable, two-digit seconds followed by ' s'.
12 h 59 min
